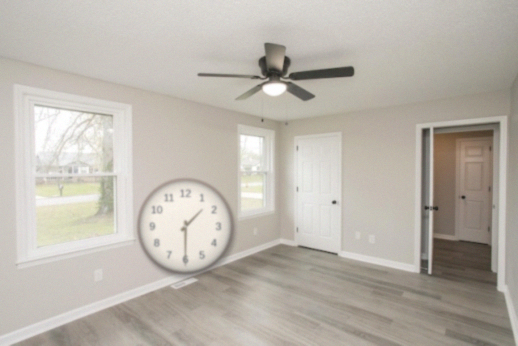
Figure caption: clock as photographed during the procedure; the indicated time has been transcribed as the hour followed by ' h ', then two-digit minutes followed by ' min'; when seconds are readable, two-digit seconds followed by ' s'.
1 h 30 min
